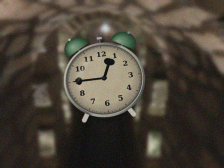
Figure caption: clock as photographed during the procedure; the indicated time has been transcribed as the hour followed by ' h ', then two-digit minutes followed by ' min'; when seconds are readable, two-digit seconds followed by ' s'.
12 h 45 min
